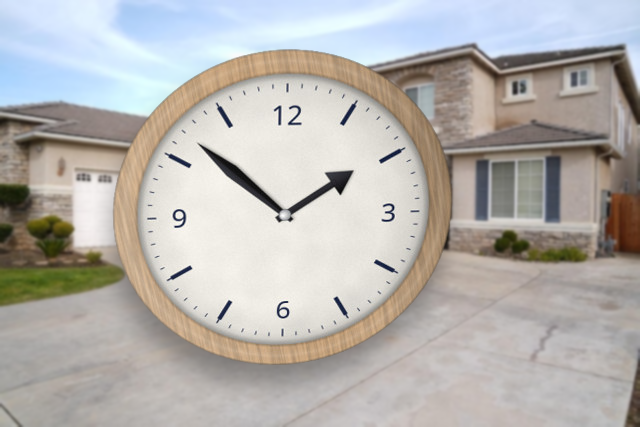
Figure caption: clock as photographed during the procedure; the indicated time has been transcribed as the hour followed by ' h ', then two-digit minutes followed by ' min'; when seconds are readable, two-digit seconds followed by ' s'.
1 h 52 min
